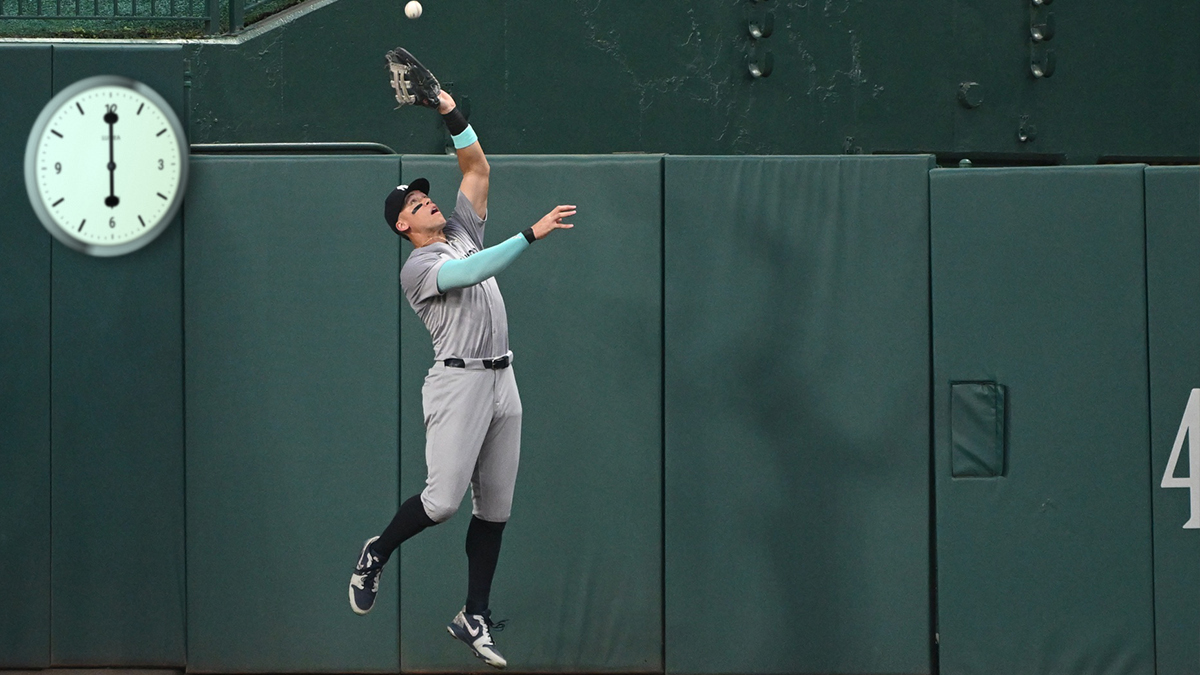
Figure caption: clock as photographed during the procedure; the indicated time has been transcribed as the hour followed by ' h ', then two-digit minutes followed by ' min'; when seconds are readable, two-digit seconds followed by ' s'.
6 h 00 min
